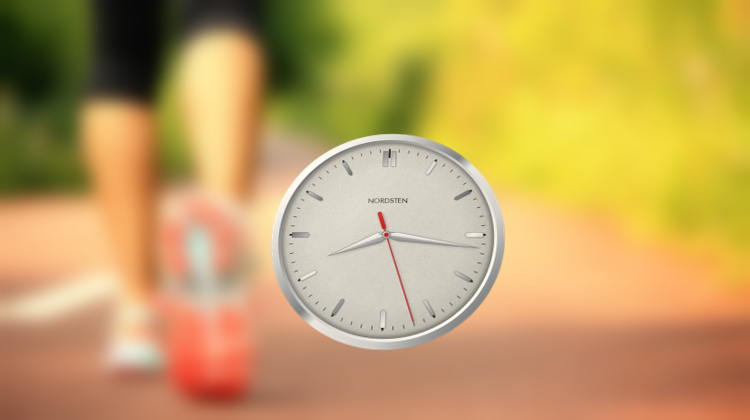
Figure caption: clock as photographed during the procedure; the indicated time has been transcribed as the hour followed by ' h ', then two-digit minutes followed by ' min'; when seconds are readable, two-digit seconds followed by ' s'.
8 h 16 min 27 s
